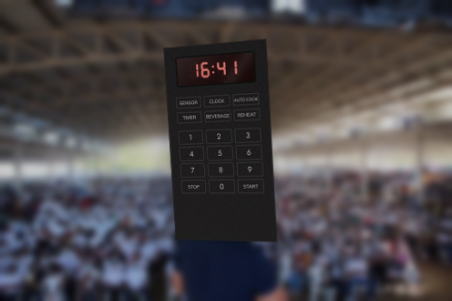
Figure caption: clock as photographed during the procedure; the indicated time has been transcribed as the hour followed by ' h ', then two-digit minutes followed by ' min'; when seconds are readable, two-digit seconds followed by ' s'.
16 h 41 min
